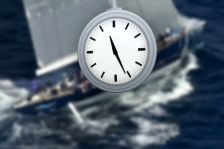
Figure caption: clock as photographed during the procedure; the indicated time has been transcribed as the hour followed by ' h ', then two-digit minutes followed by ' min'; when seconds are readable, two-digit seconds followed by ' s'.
11 h 26 min
